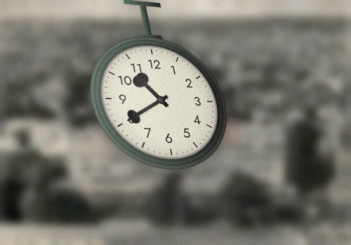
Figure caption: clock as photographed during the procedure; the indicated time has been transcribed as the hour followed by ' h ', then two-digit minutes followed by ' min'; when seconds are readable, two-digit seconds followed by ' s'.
10 h 40 min
